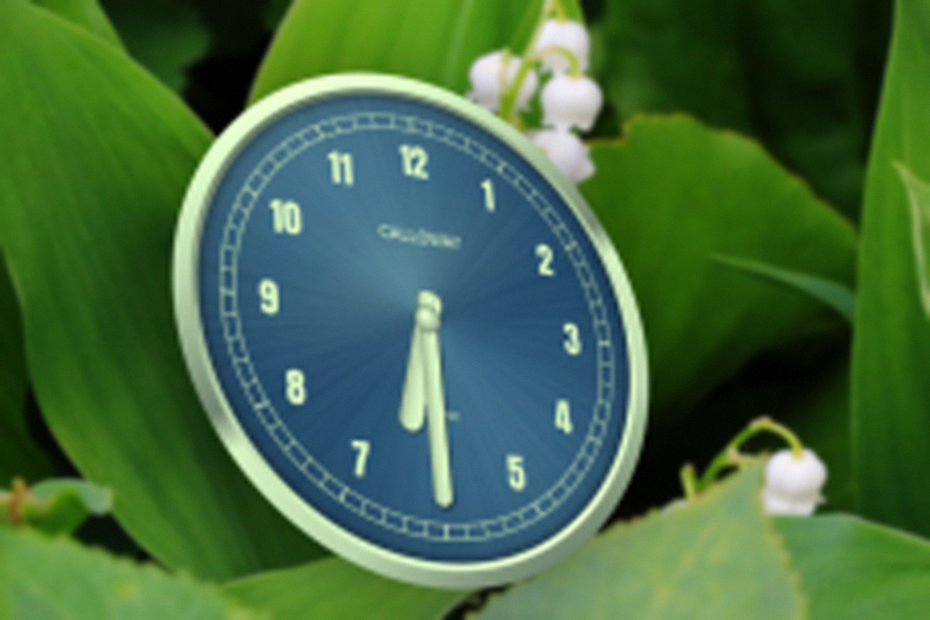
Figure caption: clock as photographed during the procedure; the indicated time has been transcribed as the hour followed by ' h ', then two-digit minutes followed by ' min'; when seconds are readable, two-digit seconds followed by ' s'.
6 h 30 min
